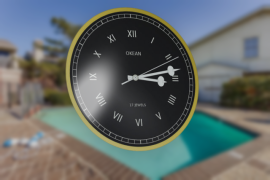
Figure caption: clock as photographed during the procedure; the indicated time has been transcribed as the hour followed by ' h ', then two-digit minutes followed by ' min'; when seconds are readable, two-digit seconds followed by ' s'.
3 h 13 min 11 s
